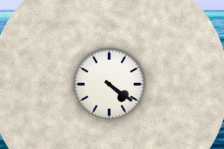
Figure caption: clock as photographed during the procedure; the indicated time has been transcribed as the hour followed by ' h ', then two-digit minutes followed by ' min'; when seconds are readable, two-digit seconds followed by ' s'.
4 h 21 min
